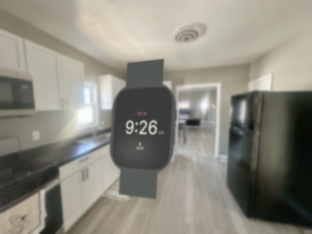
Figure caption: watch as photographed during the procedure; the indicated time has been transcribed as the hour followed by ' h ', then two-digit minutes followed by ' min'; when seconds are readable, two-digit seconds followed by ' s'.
9 h 26 min
